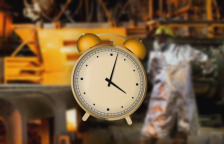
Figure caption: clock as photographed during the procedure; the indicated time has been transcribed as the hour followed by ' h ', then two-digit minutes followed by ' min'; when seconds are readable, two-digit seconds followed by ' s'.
4 h 02 min
